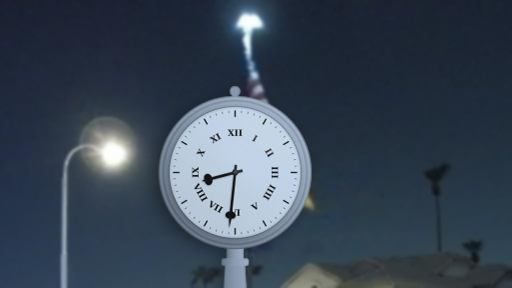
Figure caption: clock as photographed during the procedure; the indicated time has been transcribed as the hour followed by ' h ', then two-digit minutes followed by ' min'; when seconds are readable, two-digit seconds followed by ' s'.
8 h 31 min
